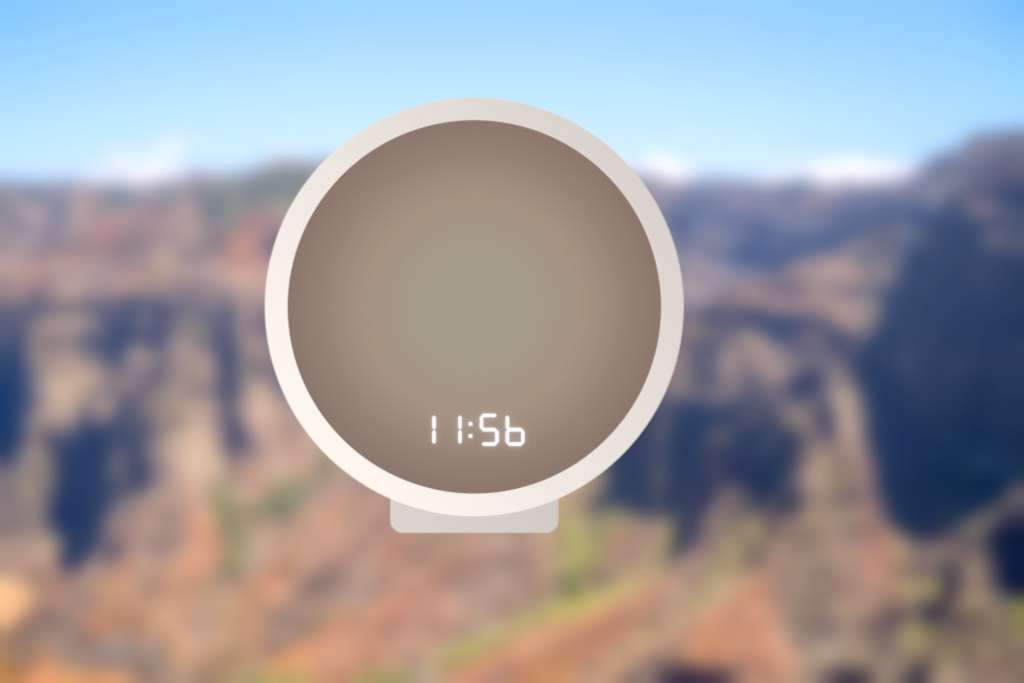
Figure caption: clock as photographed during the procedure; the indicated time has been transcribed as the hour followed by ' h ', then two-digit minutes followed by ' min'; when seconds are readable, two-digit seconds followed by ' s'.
11 h 56 min
